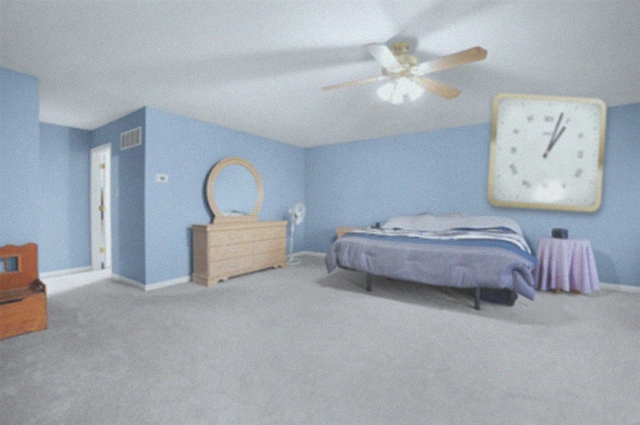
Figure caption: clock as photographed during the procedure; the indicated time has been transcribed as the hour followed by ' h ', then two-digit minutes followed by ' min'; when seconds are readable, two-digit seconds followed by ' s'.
1 h 03 min
